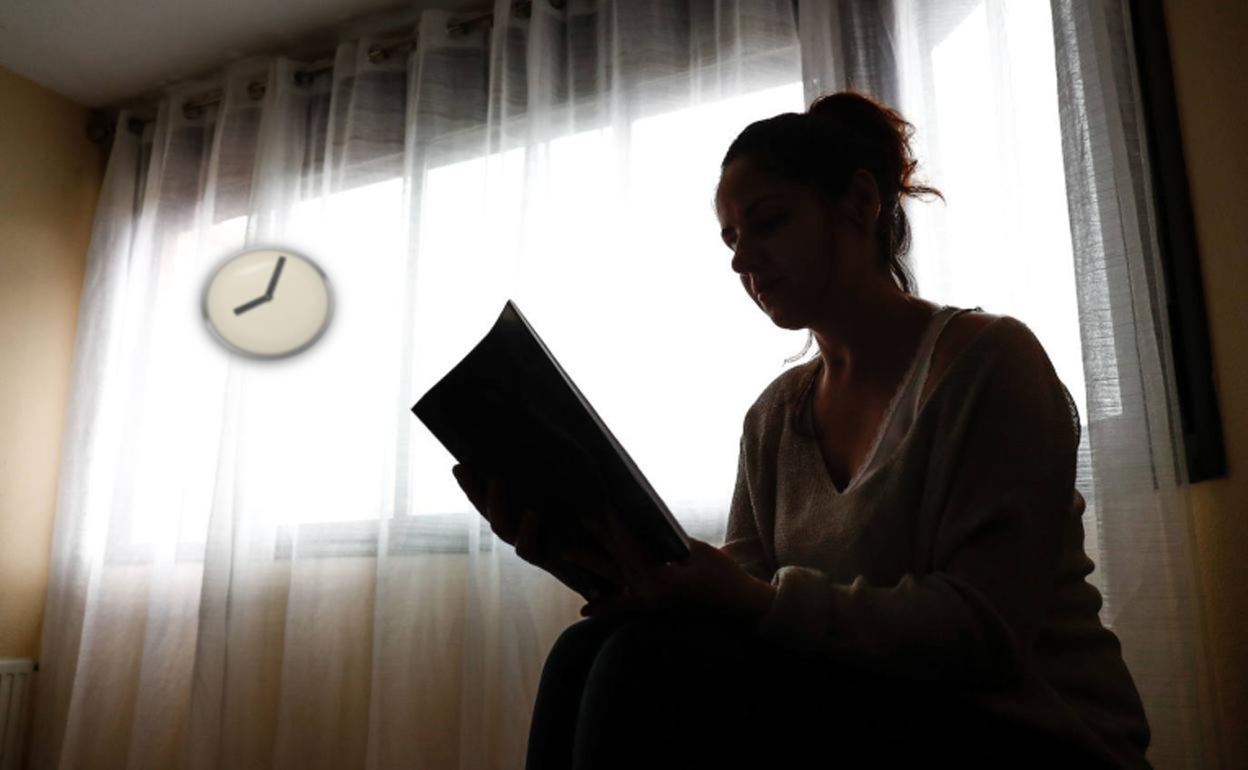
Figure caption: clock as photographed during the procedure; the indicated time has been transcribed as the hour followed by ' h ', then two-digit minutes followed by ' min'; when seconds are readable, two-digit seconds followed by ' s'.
8 h 03 min
